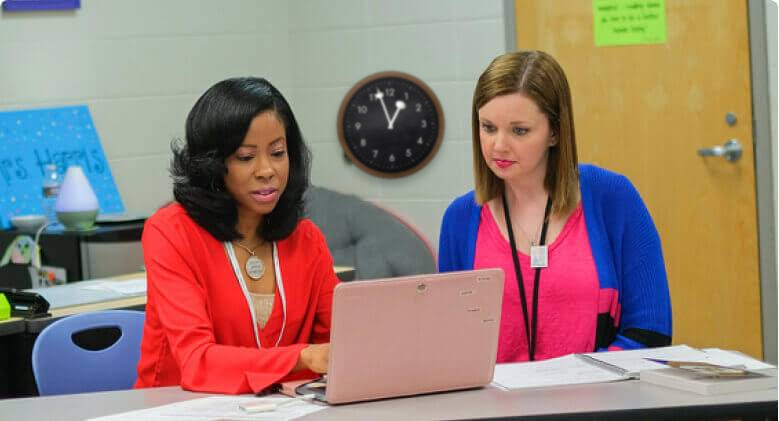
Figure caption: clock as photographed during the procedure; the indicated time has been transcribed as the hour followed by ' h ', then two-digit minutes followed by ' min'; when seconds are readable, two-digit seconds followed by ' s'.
12 h 57 min
